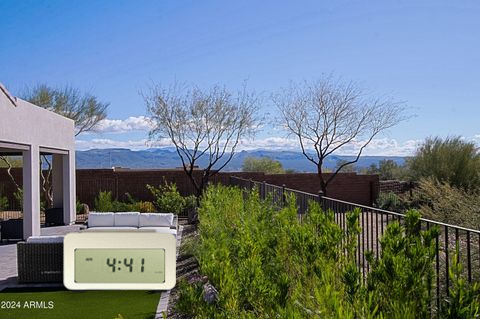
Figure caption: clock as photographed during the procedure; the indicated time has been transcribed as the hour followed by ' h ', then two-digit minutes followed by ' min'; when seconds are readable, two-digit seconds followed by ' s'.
4 h 41 min
